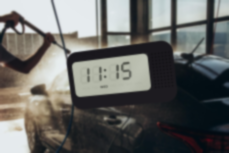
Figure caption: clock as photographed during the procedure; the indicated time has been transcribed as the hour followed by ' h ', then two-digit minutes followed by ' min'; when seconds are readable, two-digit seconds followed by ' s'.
11 h 15 min
